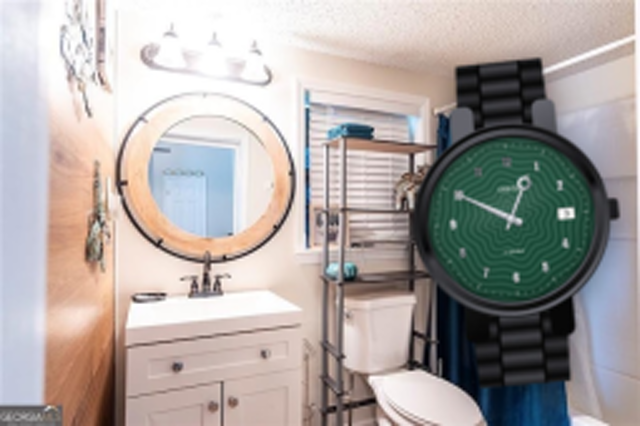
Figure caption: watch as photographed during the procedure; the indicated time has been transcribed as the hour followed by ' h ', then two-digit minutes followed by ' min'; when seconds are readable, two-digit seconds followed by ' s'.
12 h 50 min
